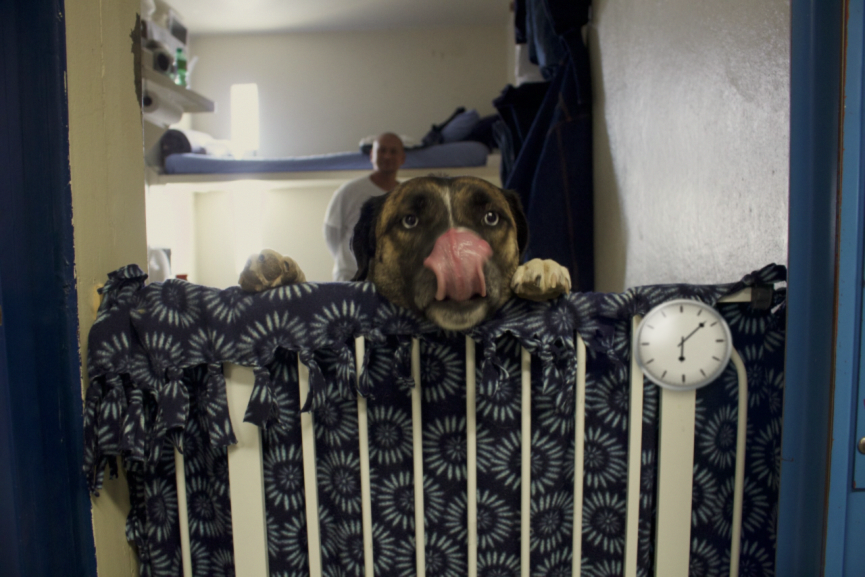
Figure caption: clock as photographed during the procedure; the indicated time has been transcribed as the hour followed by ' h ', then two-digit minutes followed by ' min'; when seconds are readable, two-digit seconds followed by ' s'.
6 h 08 min
